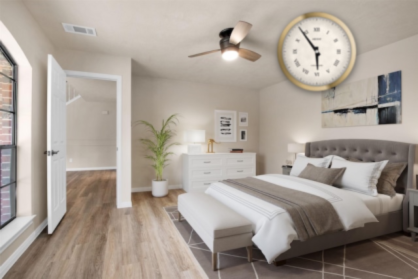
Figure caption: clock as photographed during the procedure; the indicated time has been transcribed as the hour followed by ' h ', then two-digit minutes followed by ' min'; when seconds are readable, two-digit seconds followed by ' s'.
5 h 54 min
